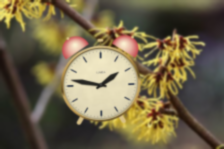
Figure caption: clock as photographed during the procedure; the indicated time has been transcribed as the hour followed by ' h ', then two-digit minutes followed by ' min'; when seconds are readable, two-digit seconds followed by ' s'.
1 h 47 min
